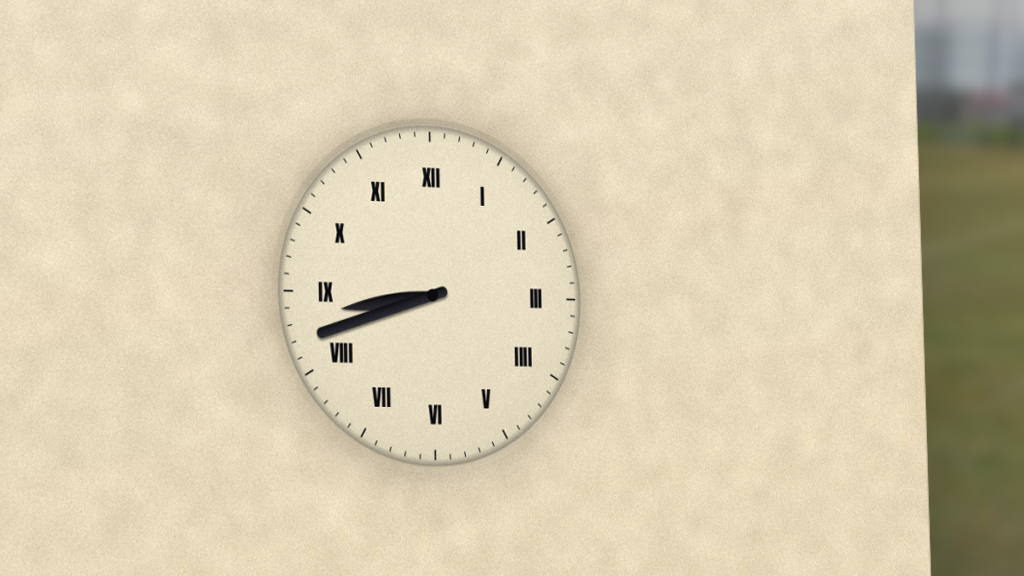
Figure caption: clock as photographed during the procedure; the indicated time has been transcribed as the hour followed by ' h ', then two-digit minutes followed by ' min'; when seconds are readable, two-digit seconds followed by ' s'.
8 h 42 min
